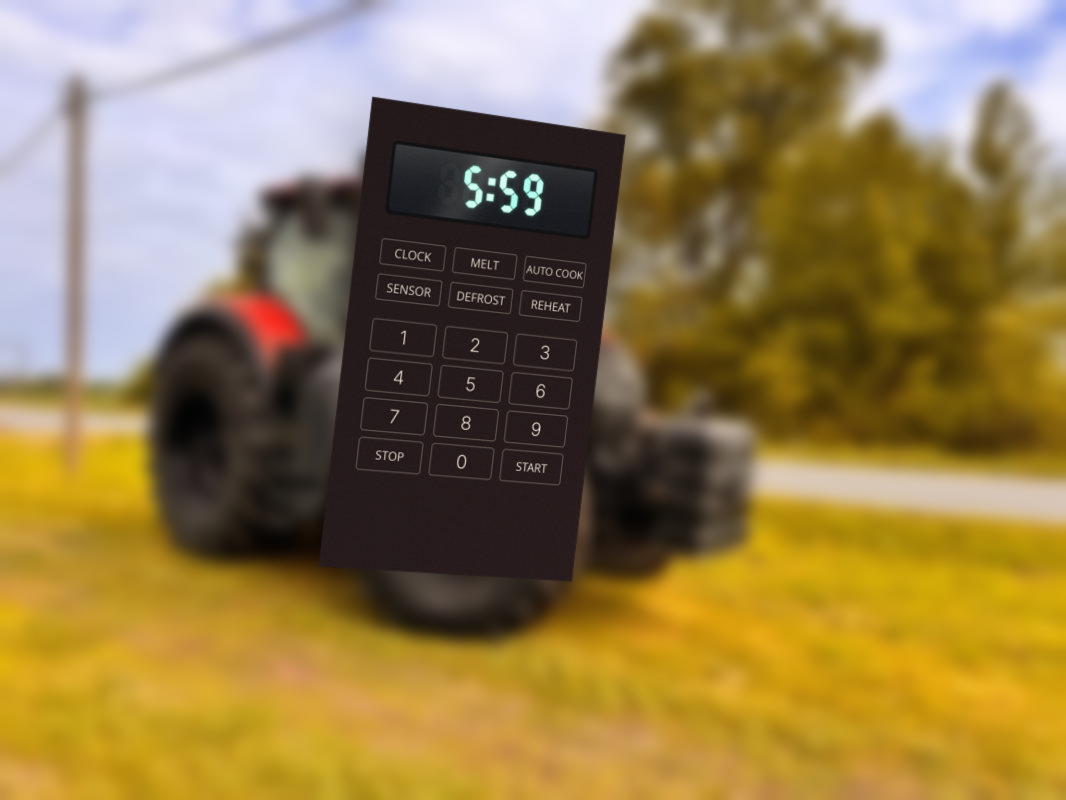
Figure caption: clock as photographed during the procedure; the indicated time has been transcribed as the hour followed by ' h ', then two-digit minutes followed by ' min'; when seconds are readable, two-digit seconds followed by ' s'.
5 h 59 min
